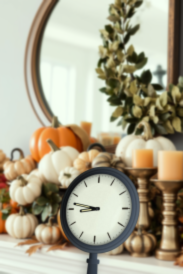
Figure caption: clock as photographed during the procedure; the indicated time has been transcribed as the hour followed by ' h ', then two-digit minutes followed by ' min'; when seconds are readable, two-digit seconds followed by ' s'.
8 h 47 min
